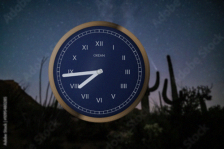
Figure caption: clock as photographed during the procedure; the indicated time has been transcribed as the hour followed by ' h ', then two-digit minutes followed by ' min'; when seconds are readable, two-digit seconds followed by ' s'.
7 h 44 min
